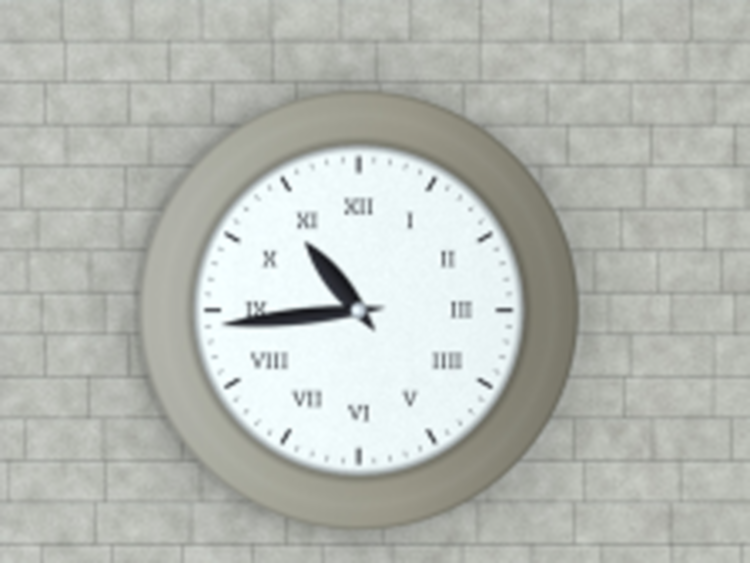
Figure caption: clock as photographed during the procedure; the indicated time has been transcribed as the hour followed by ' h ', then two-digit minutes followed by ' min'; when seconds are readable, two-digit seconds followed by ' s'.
10 h 44 min
